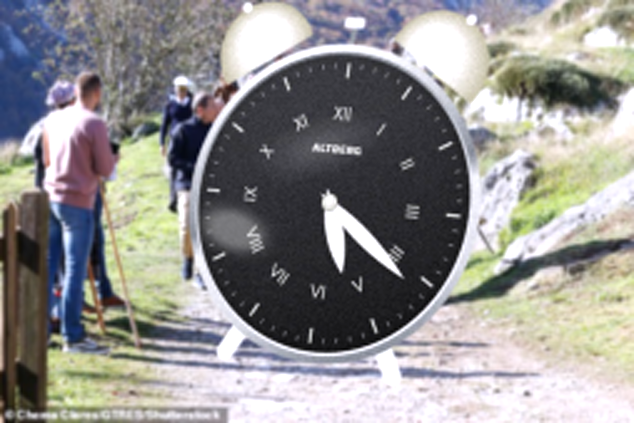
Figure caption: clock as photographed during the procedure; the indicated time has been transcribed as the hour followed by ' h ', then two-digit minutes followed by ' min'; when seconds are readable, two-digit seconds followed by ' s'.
5 h 21 min
